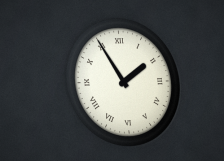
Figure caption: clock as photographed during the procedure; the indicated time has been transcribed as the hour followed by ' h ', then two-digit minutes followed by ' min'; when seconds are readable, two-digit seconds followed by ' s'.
1 h 55 min
